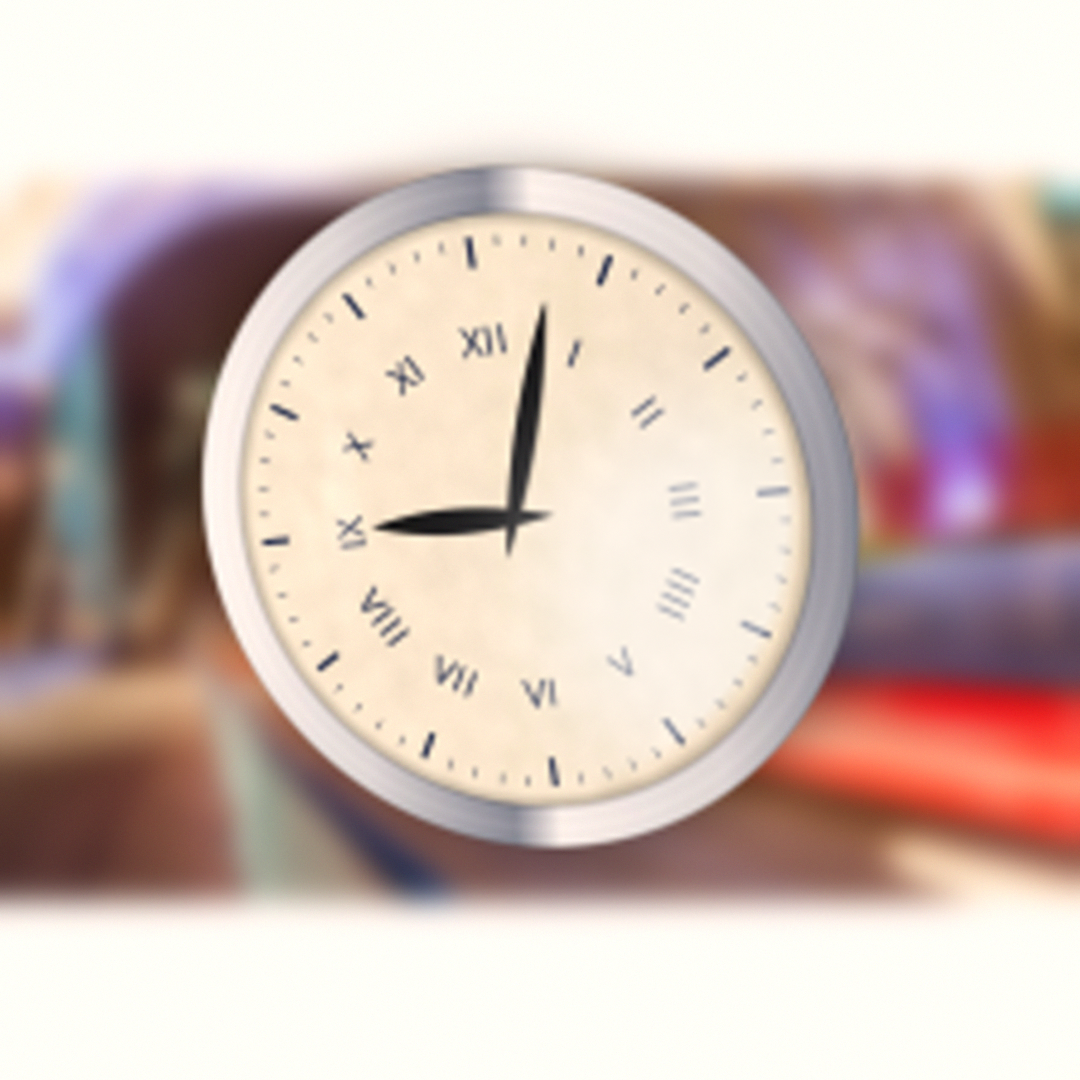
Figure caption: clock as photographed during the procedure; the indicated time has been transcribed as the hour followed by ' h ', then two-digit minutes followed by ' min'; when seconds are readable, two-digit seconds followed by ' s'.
9 h 03 min
